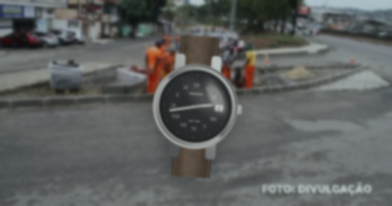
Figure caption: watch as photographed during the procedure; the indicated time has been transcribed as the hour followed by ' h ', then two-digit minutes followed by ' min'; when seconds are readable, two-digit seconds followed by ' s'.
2 h 43 min
